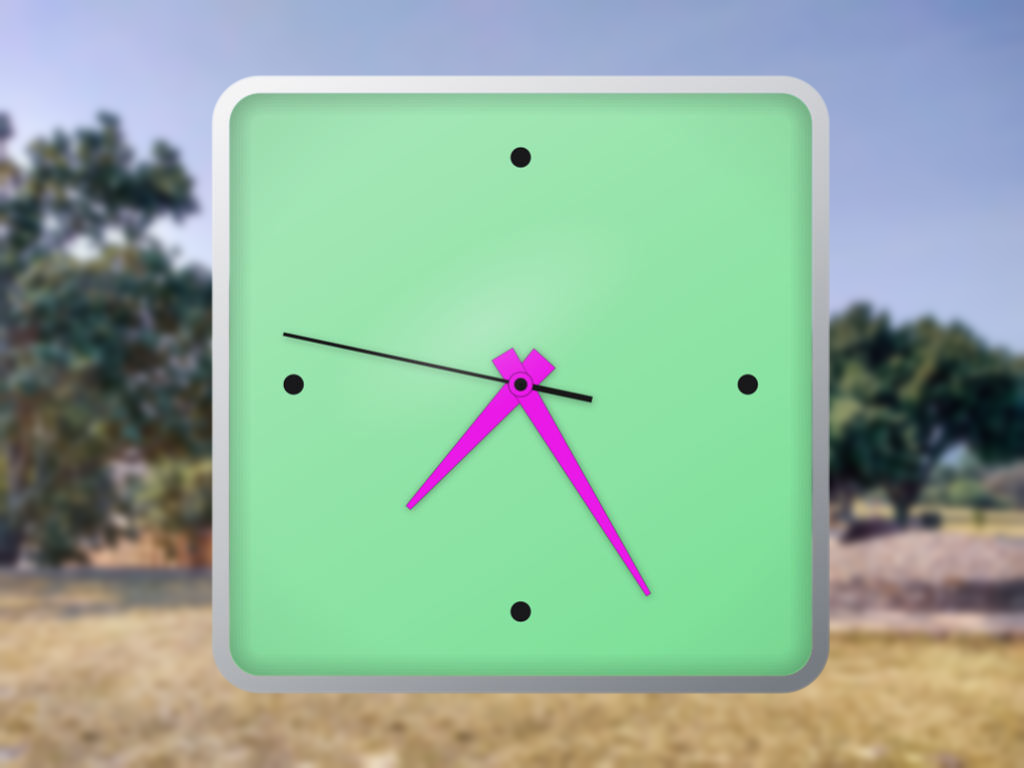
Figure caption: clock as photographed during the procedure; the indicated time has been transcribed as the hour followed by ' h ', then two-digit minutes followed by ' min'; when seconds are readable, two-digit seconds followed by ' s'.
7 h 24 min 47 s
